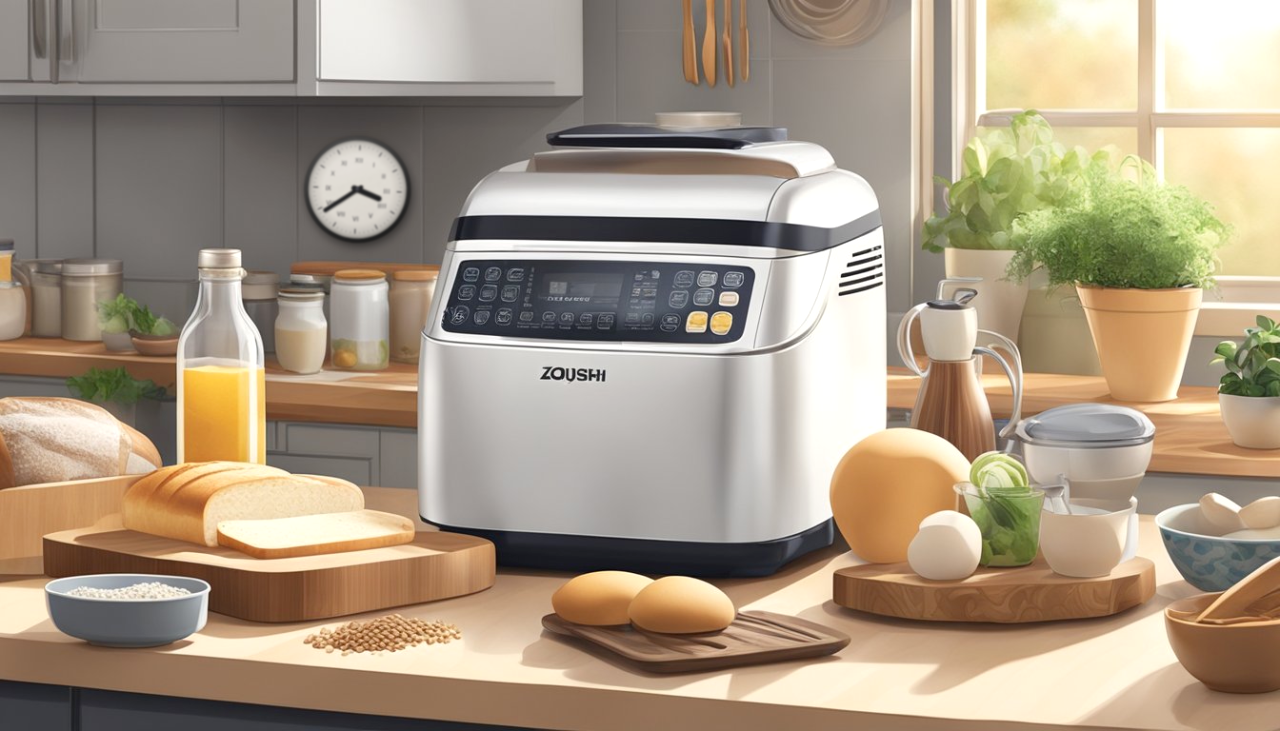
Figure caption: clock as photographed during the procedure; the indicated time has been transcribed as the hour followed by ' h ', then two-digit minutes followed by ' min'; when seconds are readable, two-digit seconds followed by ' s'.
3 h 39 min
